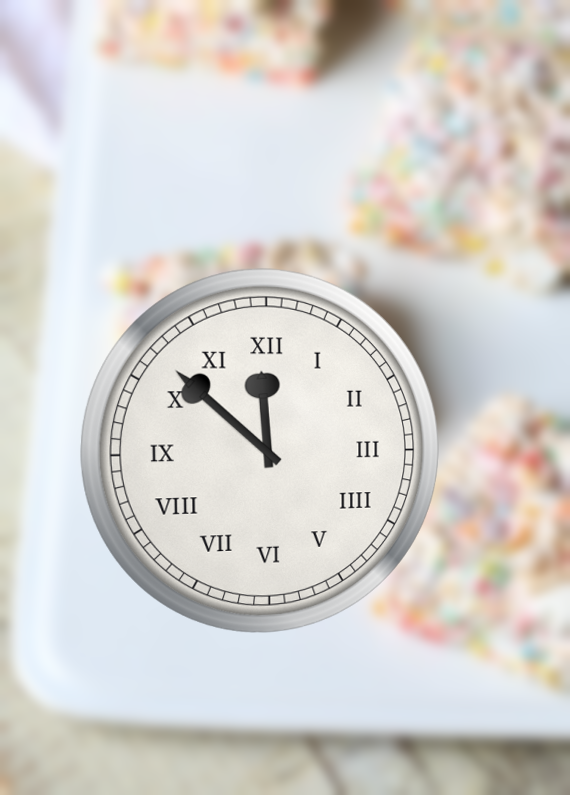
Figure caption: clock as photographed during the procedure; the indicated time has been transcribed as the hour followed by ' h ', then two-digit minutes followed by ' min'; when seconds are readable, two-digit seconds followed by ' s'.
11 h 52 min
